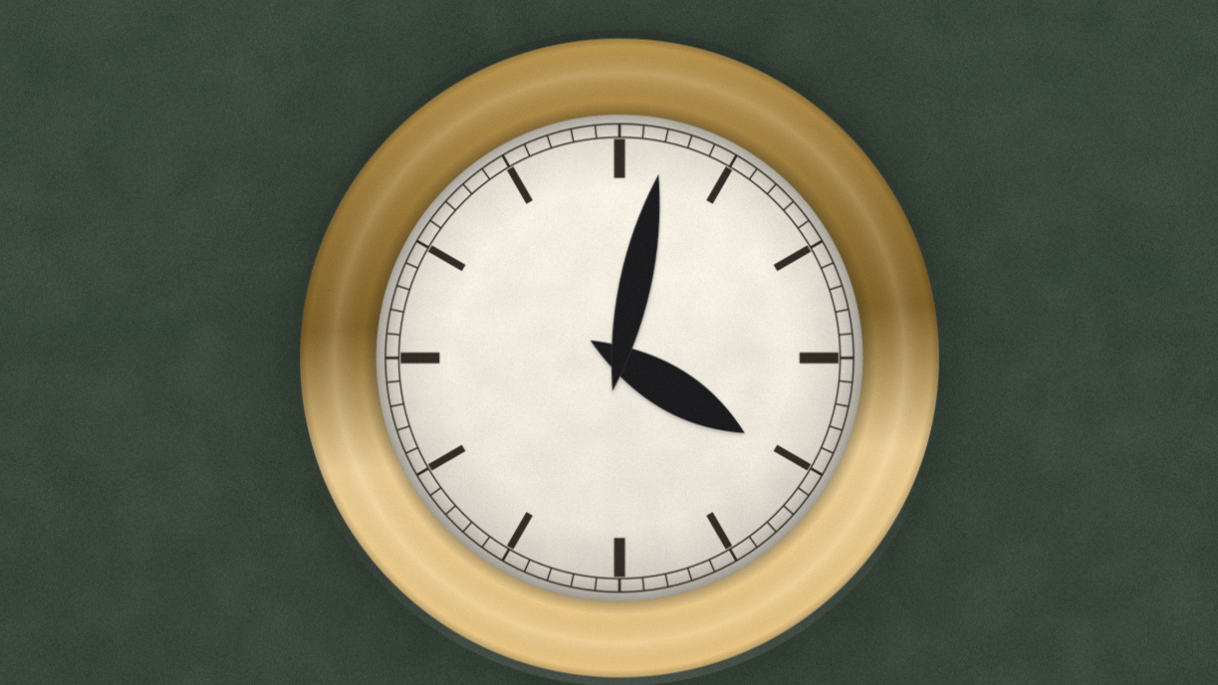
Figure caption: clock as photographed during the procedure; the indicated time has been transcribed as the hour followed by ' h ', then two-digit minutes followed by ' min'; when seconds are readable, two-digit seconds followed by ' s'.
4 h 02 min
